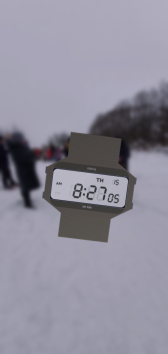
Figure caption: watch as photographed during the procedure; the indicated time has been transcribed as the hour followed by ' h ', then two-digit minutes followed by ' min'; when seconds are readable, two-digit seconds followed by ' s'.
8 h 27 min 05 s
